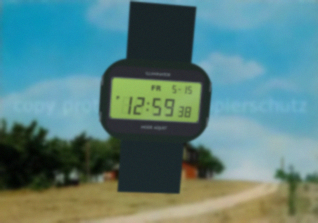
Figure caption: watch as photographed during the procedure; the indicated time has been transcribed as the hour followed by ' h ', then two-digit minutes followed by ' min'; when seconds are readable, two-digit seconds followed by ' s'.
12 h 59 min 38 s
